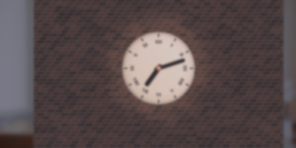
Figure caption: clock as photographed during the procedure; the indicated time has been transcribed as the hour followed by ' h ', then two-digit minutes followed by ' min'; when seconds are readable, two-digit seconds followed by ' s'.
7 h 12 min
